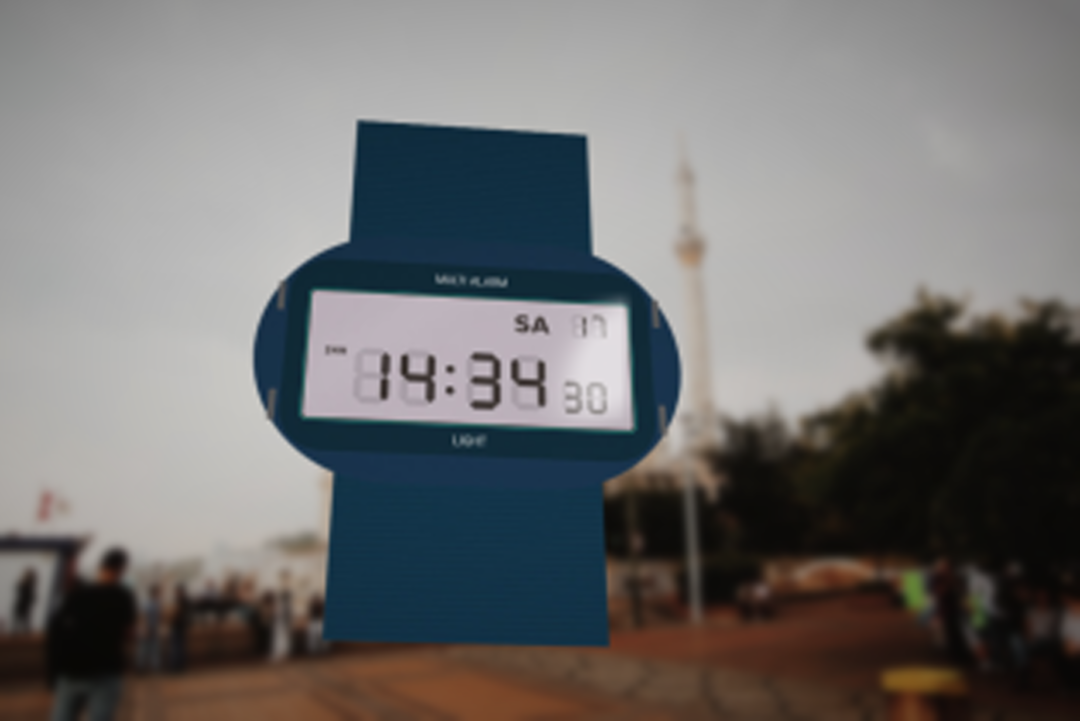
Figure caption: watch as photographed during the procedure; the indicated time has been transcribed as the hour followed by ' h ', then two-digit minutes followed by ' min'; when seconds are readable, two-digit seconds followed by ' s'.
14 h 34 min 30 s
